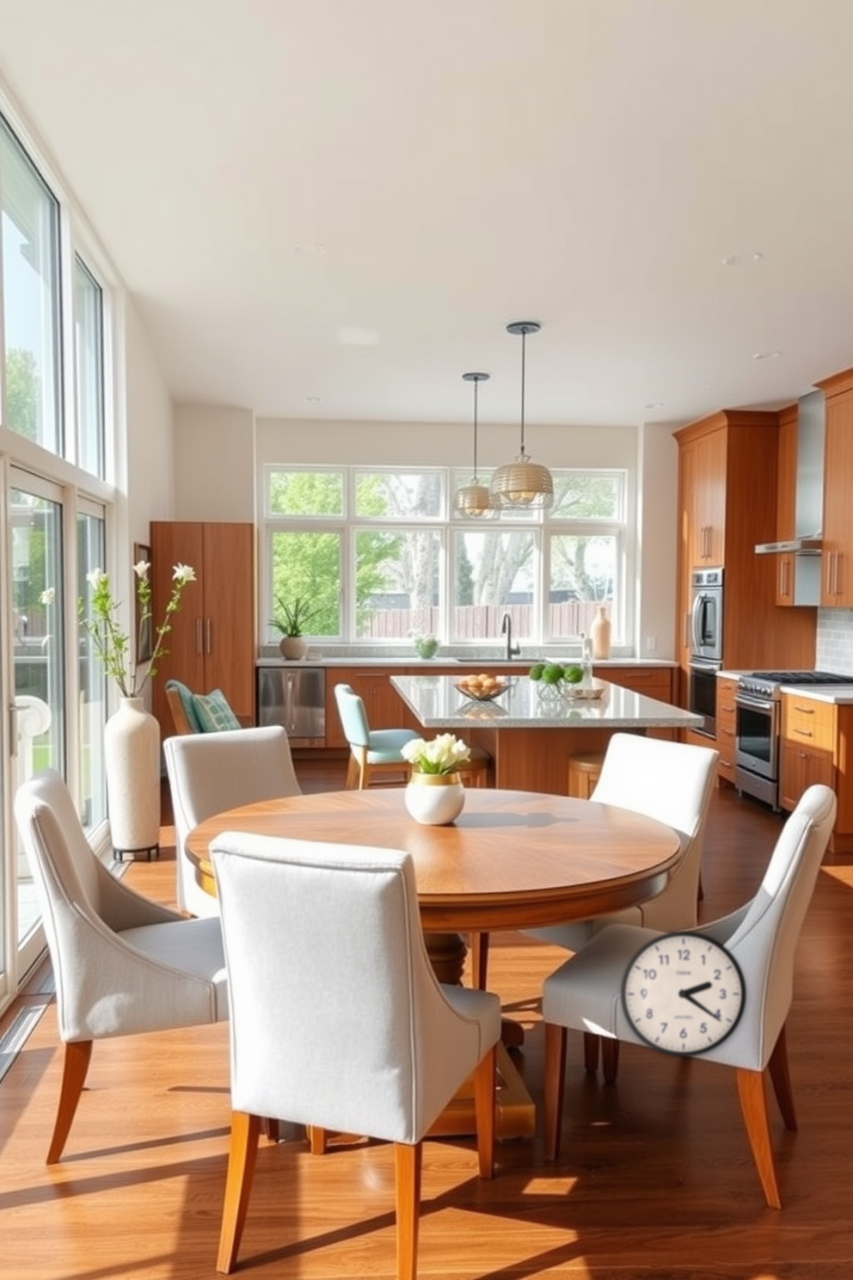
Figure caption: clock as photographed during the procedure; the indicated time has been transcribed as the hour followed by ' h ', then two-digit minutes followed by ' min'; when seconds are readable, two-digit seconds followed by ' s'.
2 h 21 min
